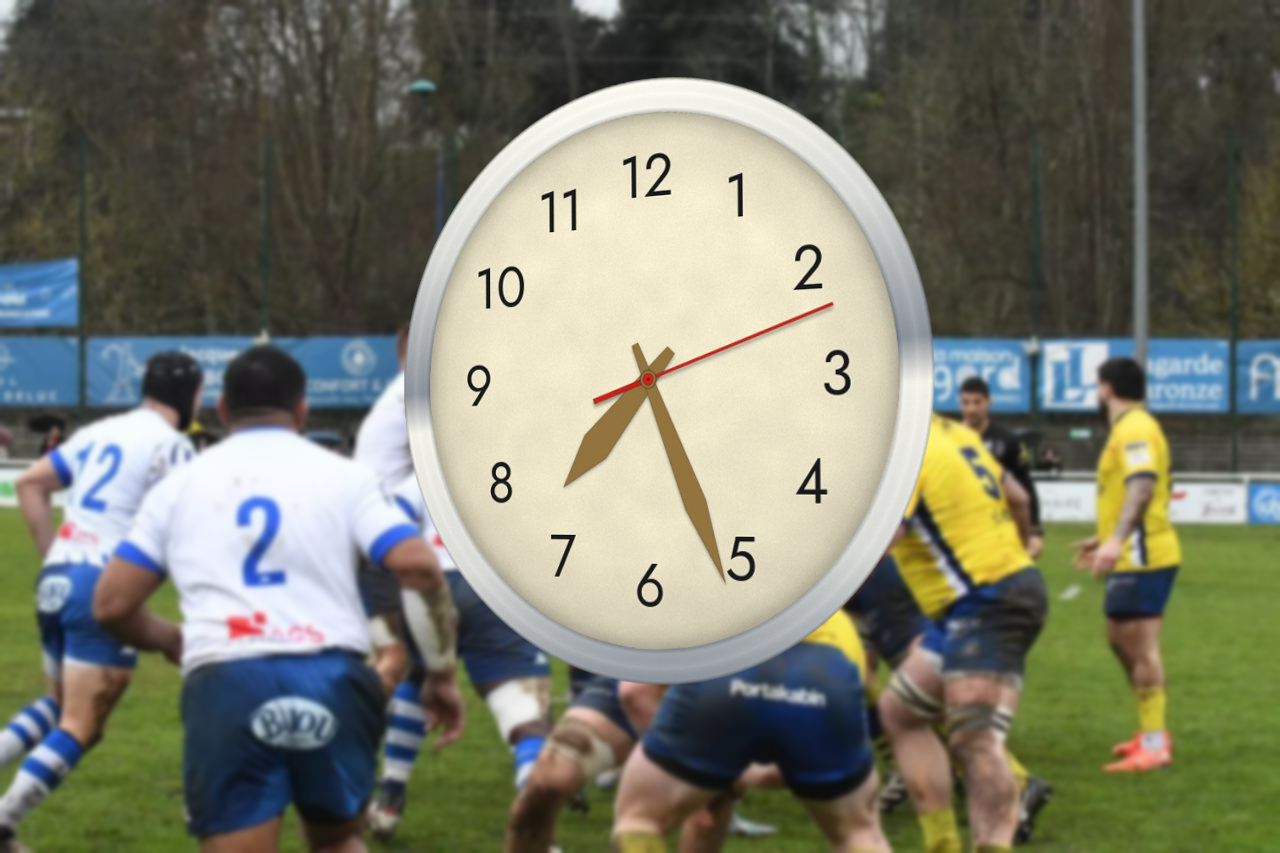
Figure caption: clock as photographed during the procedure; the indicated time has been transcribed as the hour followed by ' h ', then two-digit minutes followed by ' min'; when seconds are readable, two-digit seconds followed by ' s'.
7 h 26 min 12 s
